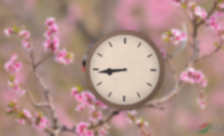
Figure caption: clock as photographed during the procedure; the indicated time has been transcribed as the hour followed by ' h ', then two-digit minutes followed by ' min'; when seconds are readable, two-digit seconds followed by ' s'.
8 h 44 min
